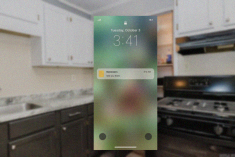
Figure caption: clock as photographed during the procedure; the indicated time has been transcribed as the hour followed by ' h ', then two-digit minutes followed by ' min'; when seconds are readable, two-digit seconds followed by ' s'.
3 h 41 min
